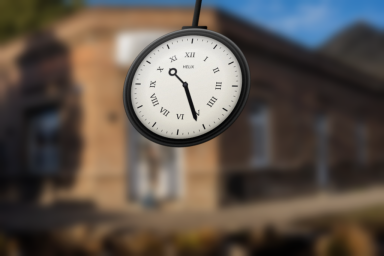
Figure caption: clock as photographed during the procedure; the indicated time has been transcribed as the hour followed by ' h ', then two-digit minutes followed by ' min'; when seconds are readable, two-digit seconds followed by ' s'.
10 h 26 min
